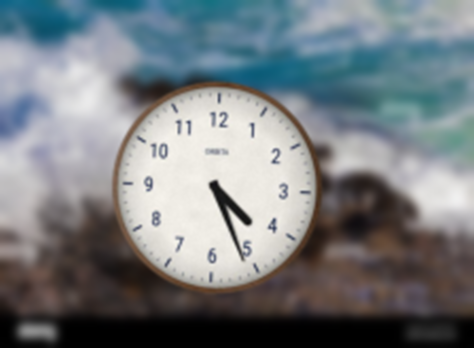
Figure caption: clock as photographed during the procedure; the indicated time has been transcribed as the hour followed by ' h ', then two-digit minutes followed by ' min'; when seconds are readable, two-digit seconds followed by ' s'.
4 h 26 min
